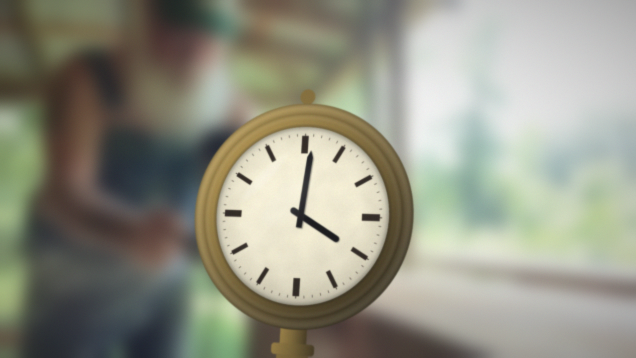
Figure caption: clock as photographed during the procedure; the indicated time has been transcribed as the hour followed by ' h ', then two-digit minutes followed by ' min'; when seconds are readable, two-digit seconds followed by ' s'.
4 h 01 min
